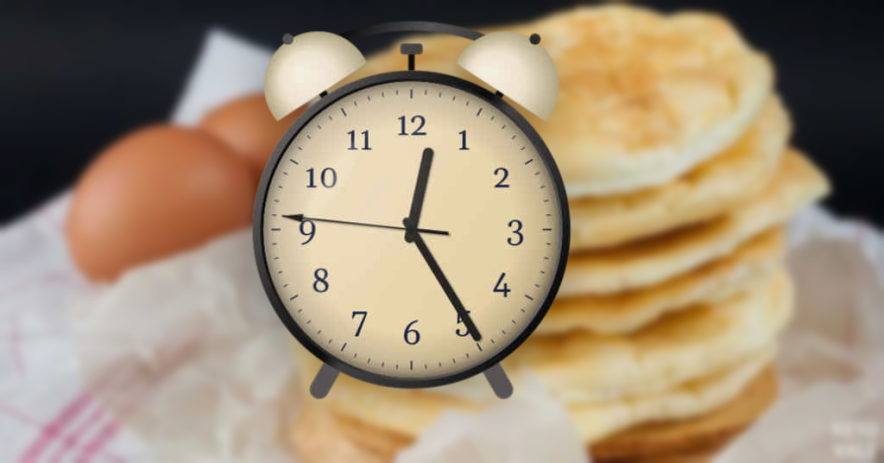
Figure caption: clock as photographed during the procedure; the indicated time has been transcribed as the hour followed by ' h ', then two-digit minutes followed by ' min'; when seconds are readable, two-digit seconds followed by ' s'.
12 h 24 min 46 s
